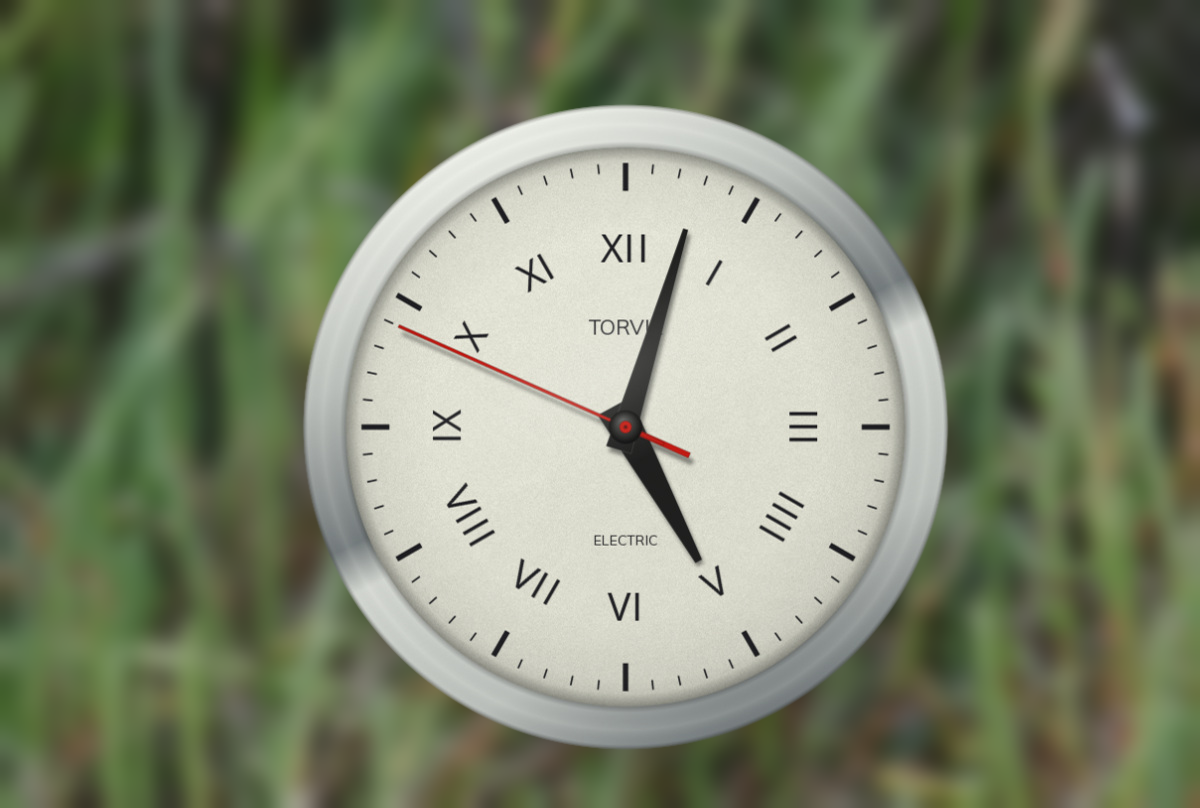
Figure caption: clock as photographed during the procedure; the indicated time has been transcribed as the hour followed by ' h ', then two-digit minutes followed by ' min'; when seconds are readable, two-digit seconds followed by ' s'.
5 h 02 min 49 s
